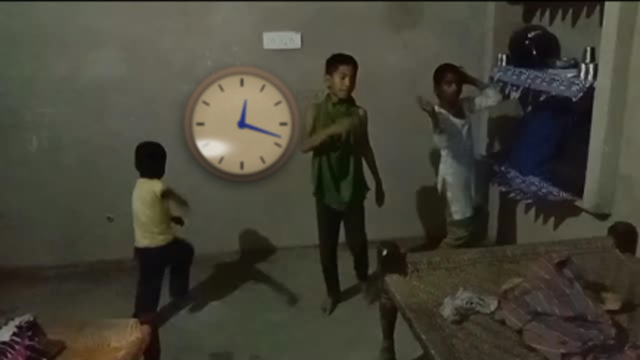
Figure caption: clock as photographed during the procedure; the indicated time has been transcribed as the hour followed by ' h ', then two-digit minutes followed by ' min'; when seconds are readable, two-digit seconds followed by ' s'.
12 h 18 min
